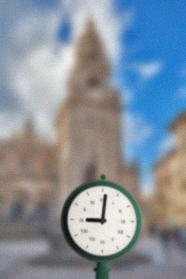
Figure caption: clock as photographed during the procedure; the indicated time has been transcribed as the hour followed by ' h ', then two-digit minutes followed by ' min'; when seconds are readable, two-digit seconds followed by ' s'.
9 h 01 min
